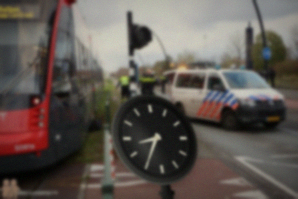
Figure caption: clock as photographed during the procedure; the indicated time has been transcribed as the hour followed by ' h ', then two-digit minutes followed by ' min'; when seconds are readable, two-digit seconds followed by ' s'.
8 h 35 min
